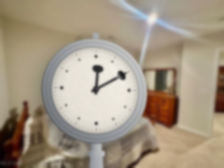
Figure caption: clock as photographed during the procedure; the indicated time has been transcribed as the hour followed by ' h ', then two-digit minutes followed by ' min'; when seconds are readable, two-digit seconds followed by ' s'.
12 h 10 min
